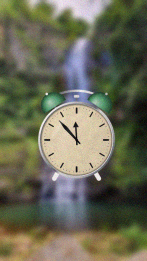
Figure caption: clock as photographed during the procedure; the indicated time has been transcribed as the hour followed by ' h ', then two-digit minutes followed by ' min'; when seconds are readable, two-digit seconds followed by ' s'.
11 h 53 min
